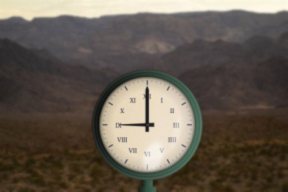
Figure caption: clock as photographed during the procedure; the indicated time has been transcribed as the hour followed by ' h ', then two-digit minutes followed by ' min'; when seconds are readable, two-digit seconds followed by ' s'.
9 h 00 min
